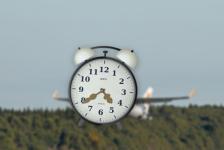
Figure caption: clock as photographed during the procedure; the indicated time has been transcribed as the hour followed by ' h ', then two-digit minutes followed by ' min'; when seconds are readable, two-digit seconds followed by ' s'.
4 h 39 min
